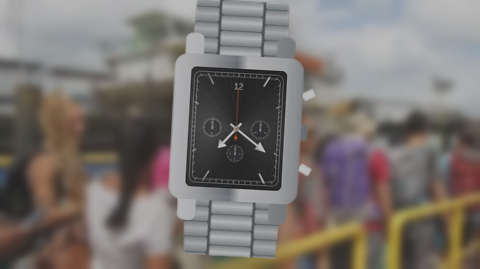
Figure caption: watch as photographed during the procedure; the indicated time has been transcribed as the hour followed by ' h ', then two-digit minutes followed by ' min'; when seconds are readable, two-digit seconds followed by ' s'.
7 h 21 min
